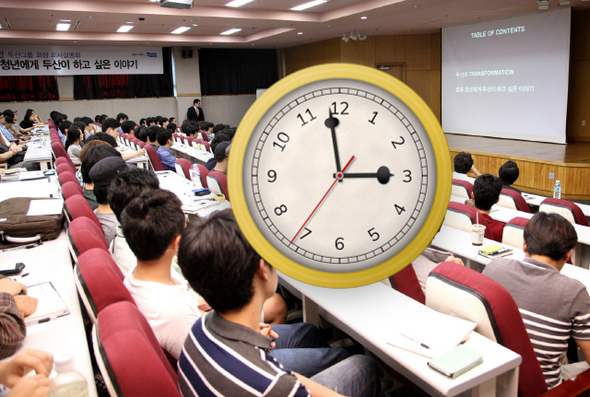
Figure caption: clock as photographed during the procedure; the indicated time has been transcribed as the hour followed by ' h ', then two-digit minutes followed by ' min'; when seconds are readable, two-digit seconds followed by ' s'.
2 h 58 min 36 s
